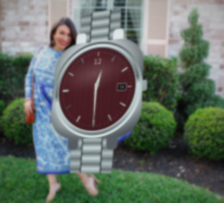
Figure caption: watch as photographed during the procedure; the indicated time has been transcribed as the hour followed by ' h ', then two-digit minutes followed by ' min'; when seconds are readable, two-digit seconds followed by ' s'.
12 h 30 min
